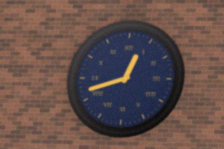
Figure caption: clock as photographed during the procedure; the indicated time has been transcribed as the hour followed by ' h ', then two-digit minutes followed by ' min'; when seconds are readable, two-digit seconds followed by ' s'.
12 h 42 min
